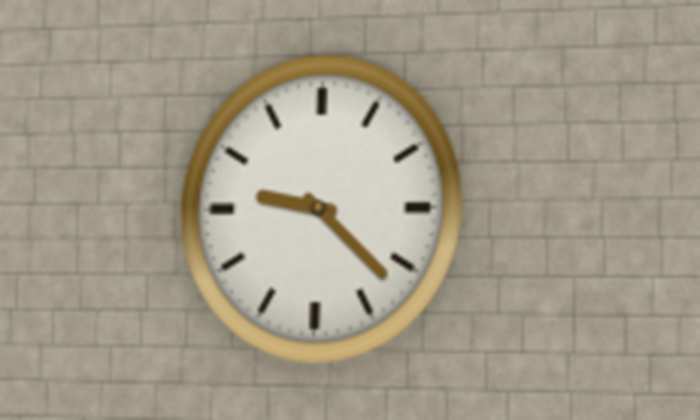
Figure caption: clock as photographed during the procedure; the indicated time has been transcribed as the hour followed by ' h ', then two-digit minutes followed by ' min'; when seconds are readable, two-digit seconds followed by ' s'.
9 h 22 min
